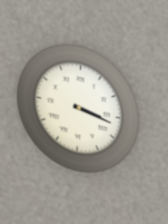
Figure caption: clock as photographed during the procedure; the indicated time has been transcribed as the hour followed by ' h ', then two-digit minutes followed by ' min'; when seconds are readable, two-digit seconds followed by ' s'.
3 h 17 min
